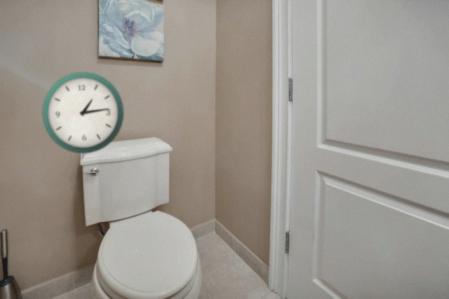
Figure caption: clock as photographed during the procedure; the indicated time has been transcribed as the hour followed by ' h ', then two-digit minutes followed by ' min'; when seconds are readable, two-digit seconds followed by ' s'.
1 h 14 min
